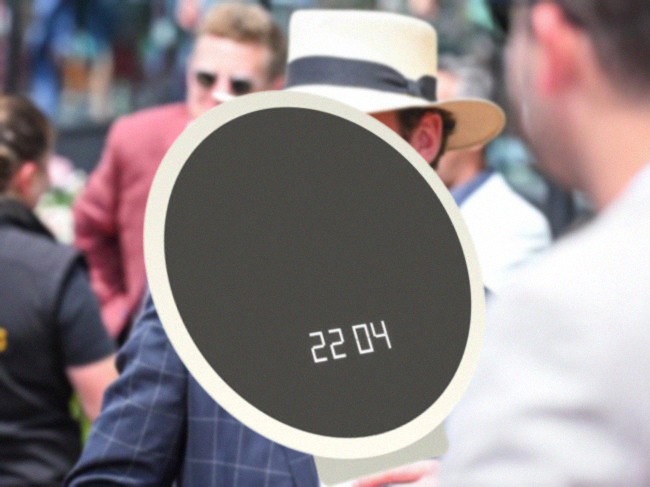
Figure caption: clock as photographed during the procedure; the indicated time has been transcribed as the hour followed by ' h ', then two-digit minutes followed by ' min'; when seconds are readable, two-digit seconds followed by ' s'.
22 h 04 min
